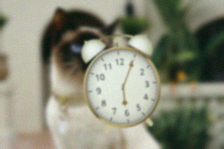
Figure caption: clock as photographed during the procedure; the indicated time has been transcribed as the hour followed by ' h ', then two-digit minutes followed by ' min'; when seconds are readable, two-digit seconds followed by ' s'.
6 h 05 min
